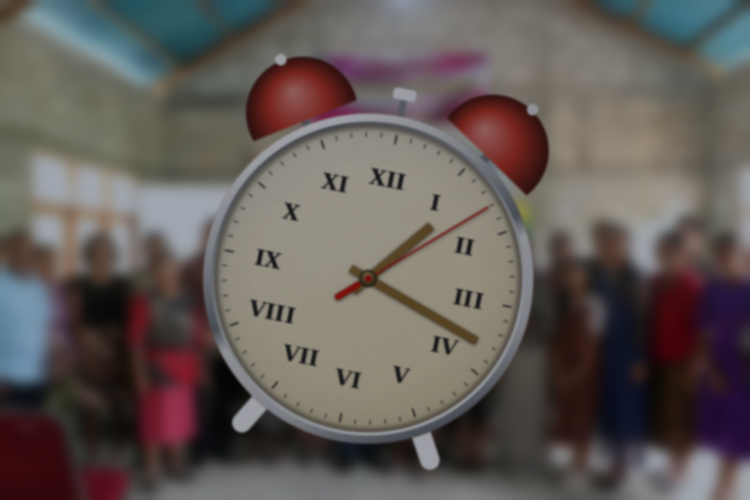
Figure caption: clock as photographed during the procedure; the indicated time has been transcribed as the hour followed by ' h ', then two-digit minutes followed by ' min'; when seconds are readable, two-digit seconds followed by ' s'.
1 h 18 min 08 s
